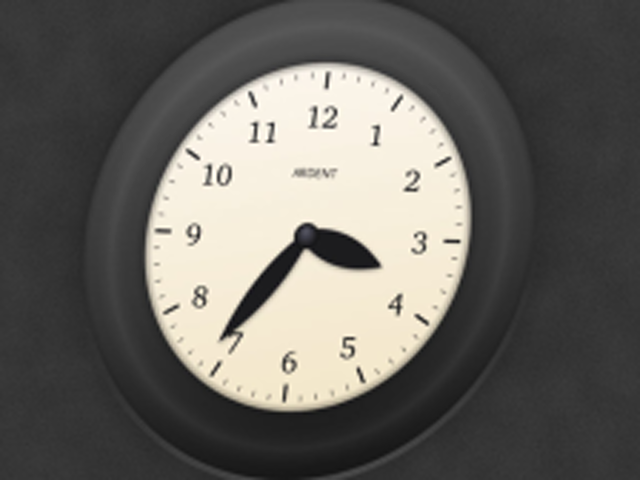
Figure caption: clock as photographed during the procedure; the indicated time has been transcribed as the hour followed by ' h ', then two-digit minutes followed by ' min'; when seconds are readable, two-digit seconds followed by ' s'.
3 h 36 min
